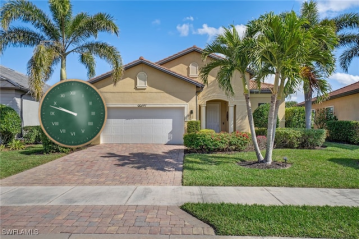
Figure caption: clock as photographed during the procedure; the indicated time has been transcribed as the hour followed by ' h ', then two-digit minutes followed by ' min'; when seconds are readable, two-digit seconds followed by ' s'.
9 h 48 min
